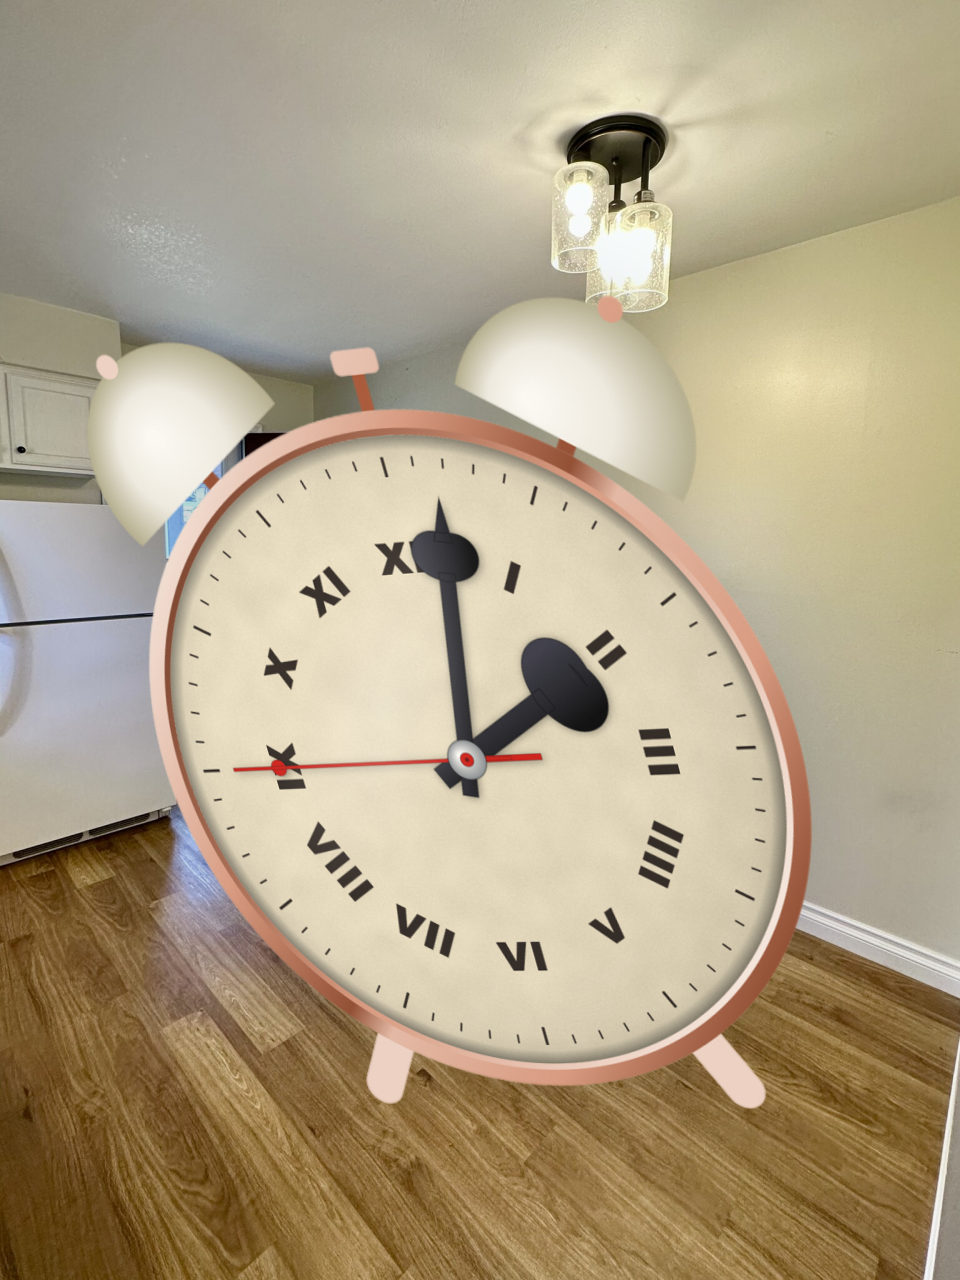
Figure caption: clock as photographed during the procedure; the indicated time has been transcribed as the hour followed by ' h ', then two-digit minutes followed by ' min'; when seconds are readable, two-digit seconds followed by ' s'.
2 h 01 min 45 s
